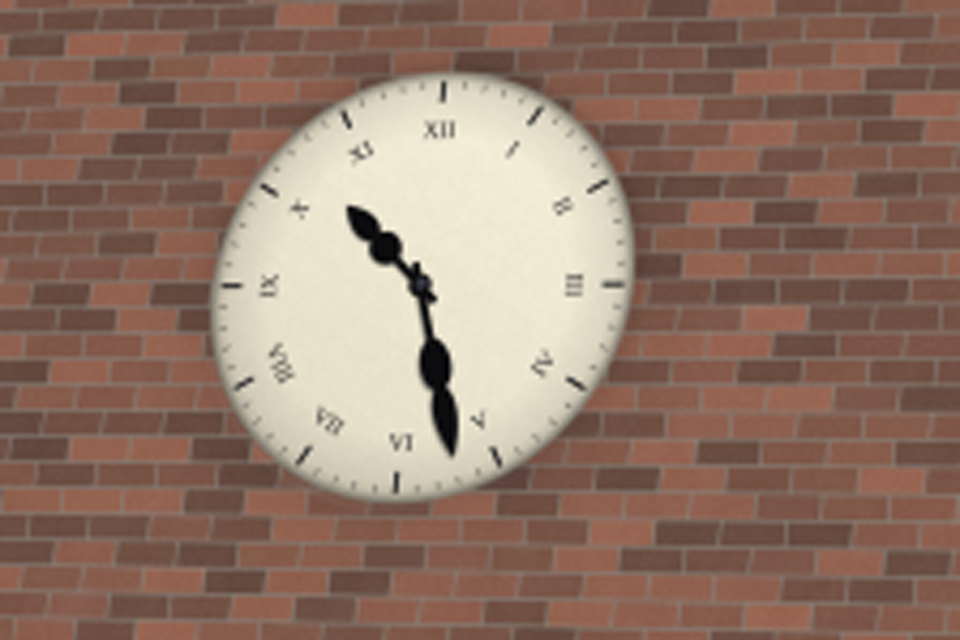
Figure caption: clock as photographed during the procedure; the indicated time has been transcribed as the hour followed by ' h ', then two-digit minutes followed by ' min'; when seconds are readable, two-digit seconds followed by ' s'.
10 h 27 min
